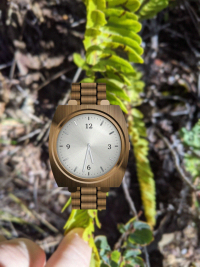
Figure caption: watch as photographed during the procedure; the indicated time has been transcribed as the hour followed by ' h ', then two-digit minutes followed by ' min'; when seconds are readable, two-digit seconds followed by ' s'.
5 h 32 min
